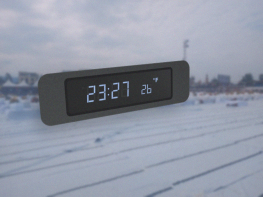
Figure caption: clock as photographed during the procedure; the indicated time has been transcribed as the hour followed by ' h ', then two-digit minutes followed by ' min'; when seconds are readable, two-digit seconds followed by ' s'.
23 h 27 min
